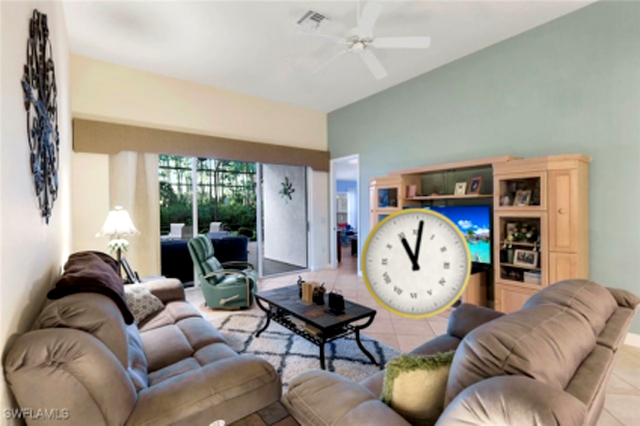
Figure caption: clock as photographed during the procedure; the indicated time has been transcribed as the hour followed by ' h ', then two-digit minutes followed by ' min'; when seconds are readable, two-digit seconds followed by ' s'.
11 h 01 min
